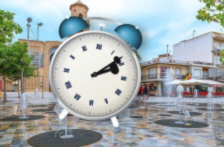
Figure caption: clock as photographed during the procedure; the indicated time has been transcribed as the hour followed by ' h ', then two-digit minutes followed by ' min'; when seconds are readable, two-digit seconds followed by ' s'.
2 h 08 min
